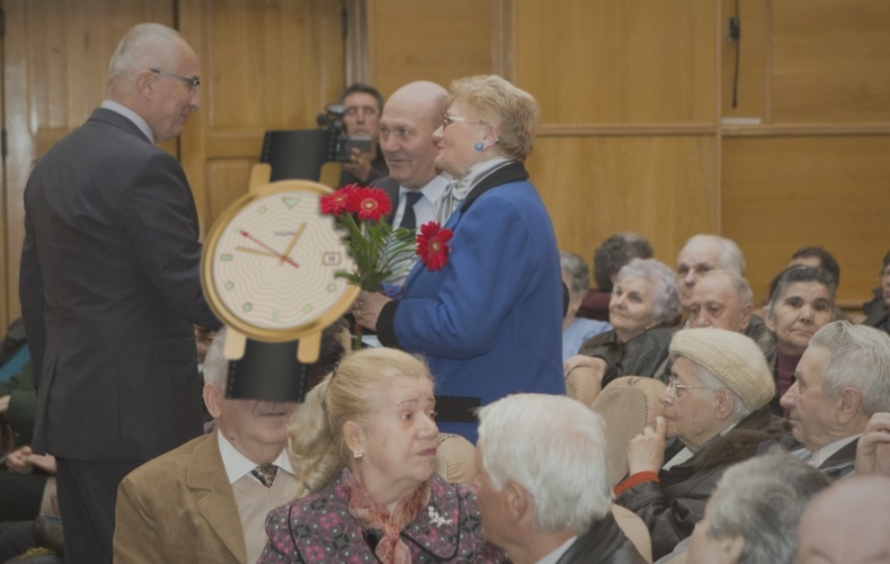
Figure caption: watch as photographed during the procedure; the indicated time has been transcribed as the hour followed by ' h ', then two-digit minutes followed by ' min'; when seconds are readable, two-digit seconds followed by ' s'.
12 h 46 min 50 s
